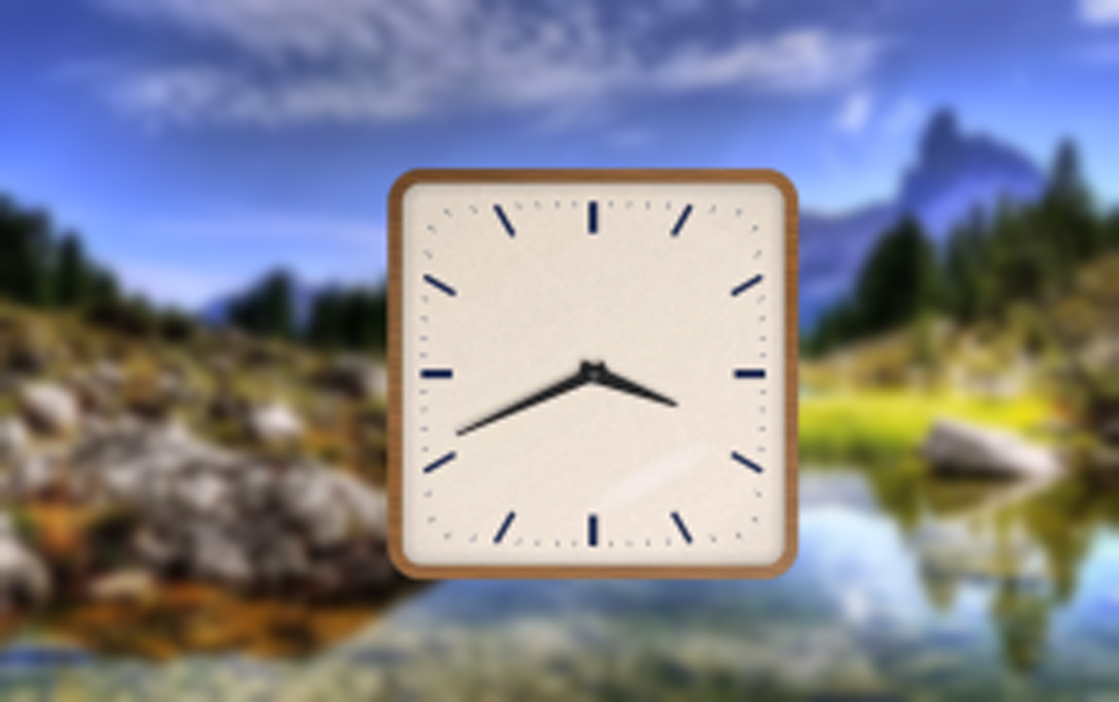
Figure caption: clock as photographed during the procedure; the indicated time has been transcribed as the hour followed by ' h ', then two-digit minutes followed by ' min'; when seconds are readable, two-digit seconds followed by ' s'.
3 h 41 min
